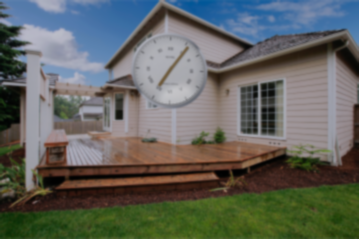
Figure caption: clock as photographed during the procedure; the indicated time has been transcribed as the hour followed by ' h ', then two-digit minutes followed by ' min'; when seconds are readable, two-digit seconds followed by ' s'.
7 h 06 min
